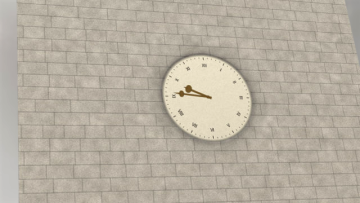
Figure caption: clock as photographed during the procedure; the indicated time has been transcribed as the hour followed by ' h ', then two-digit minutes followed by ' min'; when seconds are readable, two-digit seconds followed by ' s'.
9 h 46 min
